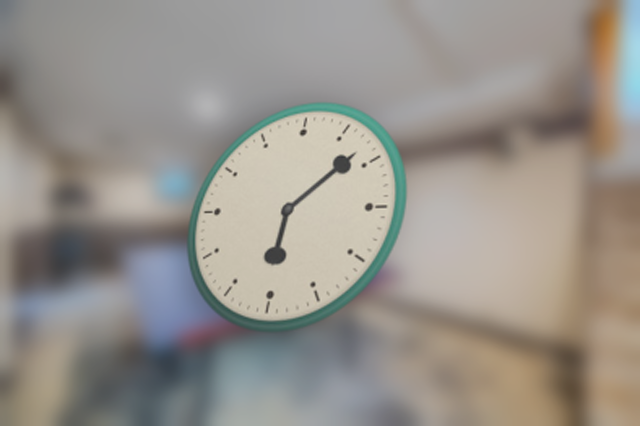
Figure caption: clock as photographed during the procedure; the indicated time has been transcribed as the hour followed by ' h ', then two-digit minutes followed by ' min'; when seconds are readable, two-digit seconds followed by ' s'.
6 h 08 min
